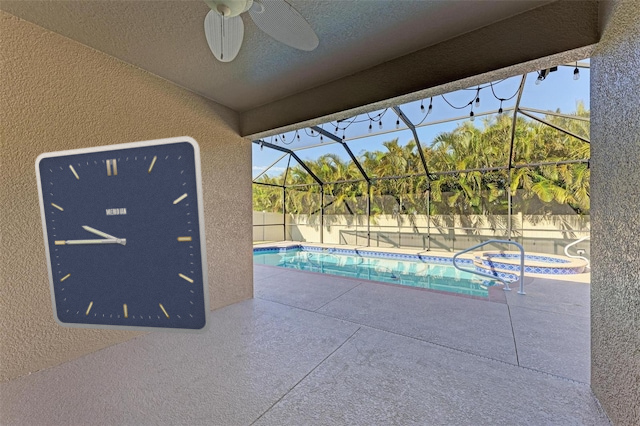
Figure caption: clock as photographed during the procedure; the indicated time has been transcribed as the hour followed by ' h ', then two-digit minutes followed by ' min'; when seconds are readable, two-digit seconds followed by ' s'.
9 h 45 min
